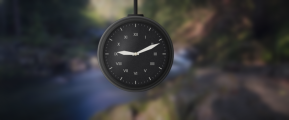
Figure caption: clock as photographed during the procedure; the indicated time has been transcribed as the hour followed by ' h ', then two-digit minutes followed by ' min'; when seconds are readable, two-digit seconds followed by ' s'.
9 h 11 min
